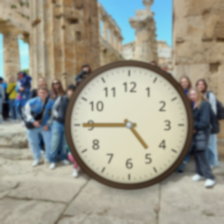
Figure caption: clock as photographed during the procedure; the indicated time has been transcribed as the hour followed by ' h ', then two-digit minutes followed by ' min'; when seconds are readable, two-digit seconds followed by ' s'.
4 h 45 min
